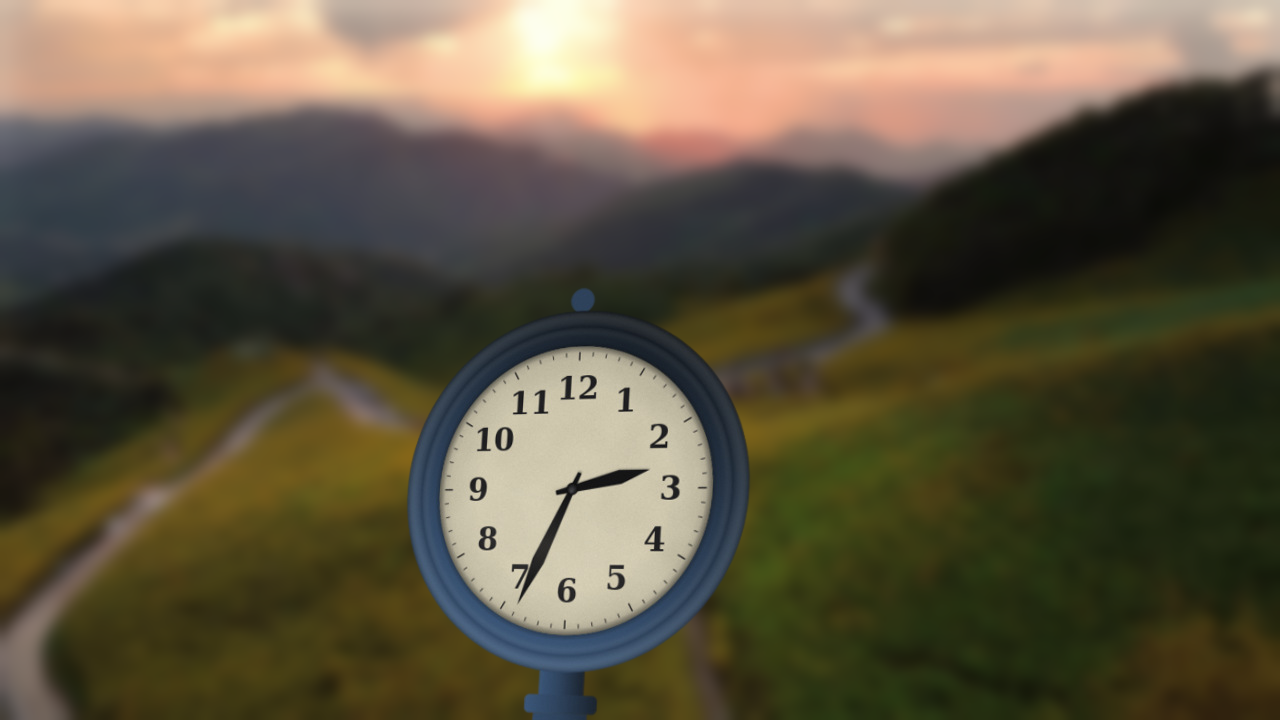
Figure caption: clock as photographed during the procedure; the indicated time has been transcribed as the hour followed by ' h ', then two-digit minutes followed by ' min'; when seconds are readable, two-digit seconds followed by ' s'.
2 h 34 min
